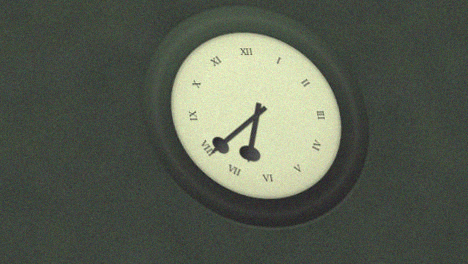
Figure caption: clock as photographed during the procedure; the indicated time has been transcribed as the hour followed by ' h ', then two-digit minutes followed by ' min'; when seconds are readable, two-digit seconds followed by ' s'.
6 h 39 min
